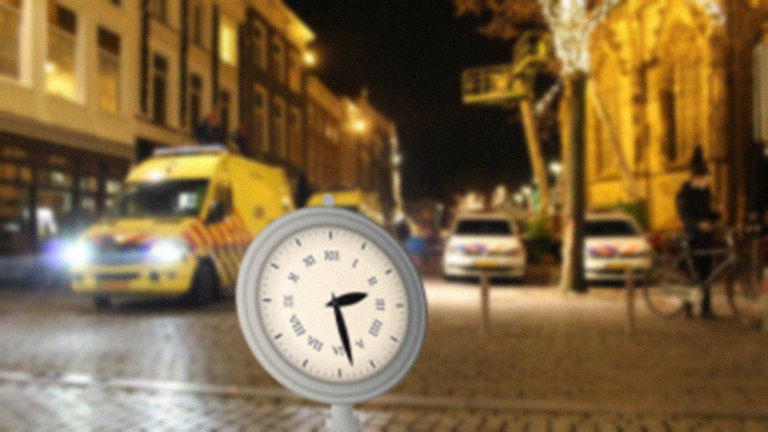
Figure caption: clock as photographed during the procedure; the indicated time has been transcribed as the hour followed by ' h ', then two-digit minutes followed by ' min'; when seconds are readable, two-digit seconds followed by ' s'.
2 h 28 min
